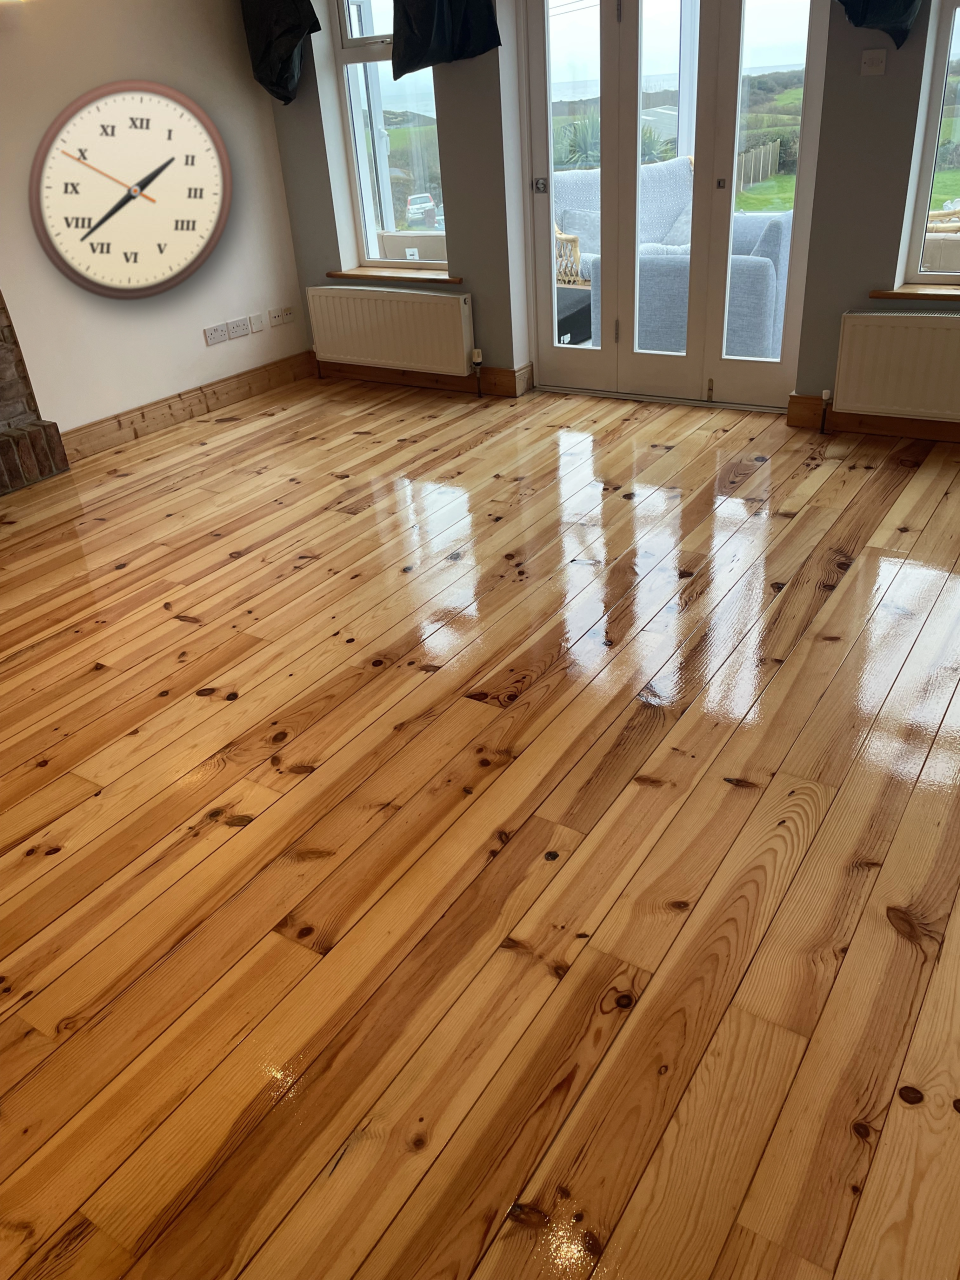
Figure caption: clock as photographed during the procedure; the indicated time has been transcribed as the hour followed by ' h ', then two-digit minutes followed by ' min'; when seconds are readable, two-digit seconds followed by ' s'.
1 h 37 min 49 s
